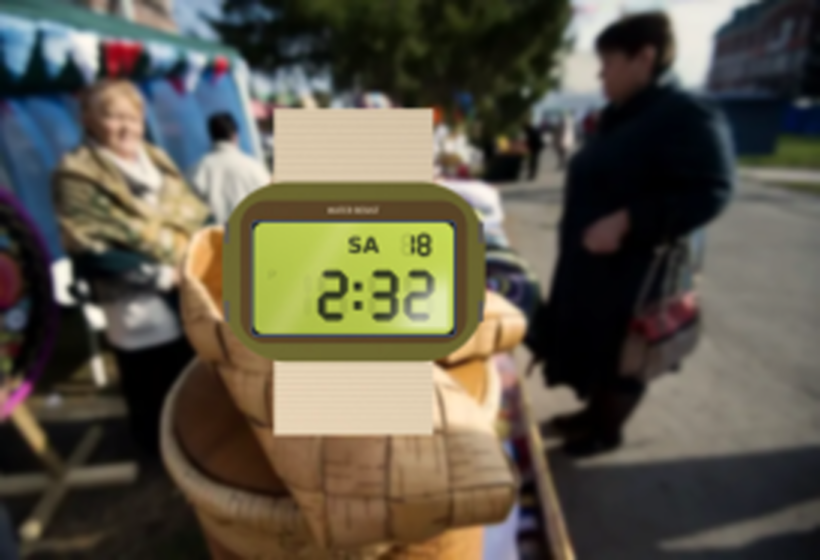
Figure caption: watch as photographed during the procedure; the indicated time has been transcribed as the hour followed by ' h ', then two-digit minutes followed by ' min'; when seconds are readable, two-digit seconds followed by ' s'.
2 h 32 min
